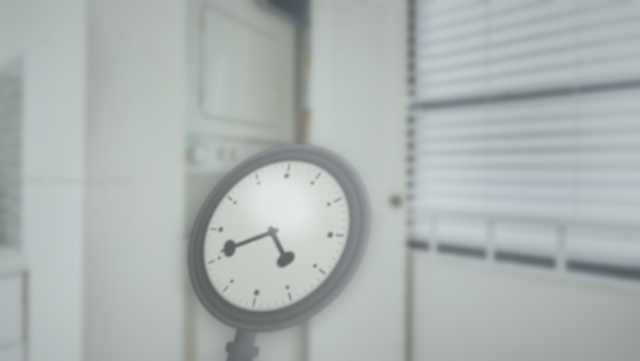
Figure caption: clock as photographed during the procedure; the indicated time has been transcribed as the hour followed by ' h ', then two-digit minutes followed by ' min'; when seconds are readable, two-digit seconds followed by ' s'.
4 h 41 min
